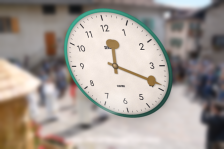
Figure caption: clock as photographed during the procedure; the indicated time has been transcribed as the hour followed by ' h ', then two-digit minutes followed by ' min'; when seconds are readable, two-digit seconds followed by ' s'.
12 h 19 min
